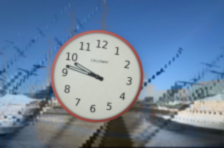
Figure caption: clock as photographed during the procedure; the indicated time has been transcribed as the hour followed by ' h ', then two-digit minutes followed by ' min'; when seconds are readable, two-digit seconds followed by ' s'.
9 h 47 min
